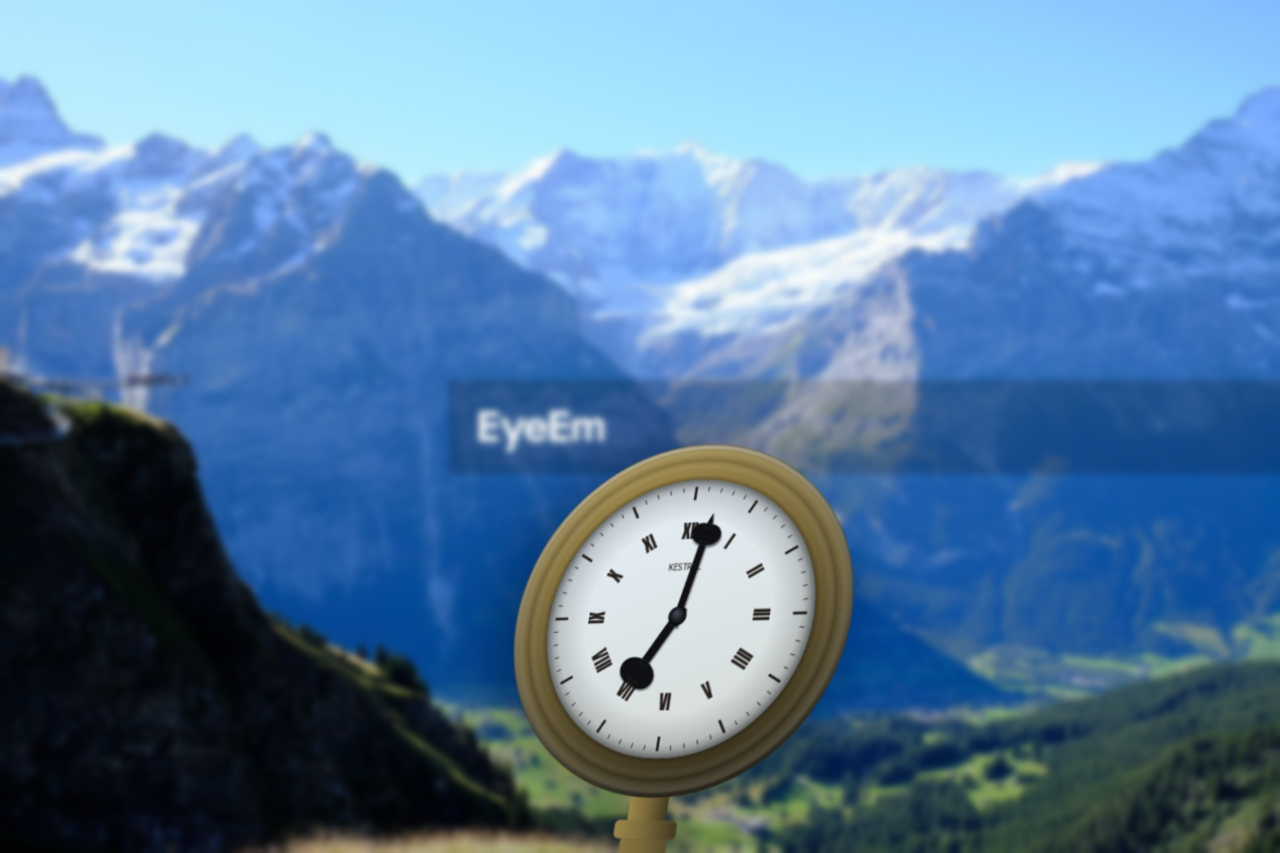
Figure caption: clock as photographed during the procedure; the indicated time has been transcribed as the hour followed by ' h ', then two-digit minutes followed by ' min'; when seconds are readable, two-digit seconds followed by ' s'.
7 h 02 min
